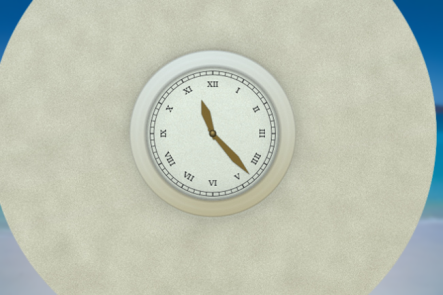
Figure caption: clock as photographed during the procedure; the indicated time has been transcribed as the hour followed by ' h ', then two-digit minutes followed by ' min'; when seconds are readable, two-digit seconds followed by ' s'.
11 h 23 min
